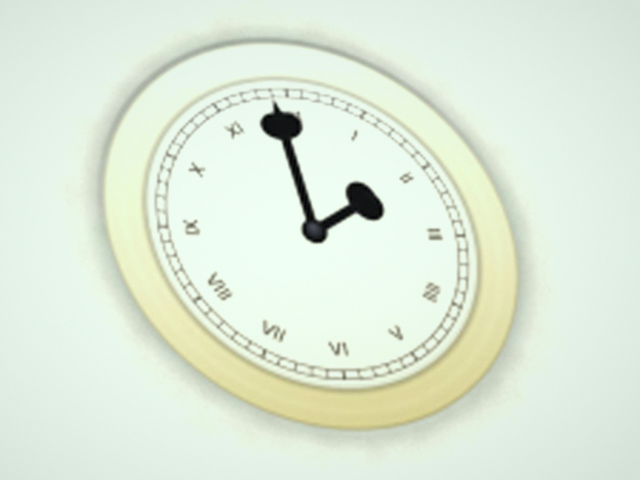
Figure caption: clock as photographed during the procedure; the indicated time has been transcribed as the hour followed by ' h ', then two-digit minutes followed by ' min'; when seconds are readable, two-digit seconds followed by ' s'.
1 h 59 min
